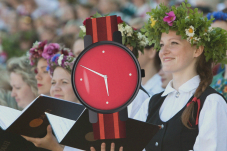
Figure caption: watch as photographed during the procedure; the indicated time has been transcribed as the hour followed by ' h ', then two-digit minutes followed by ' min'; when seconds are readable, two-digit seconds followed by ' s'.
5 h 50 min
